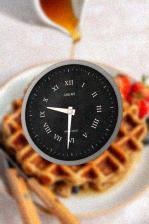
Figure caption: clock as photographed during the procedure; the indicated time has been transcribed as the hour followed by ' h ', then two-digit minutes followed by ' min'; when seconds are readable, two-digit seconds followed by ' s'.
9 h 31 min
